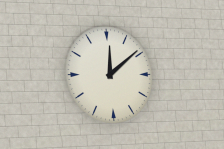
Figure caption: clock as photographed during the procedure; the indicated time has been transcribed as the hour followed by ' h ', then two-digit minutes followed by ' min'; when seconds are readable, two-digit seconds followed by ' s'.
12 h 09 min
